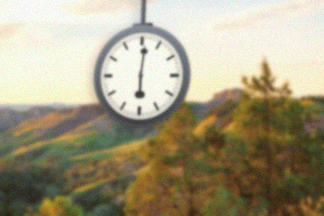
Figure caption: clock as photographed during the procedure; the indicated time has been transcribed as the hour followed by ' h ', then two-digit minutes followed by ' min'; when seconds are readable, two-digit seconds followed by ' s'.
6 h 01 min
